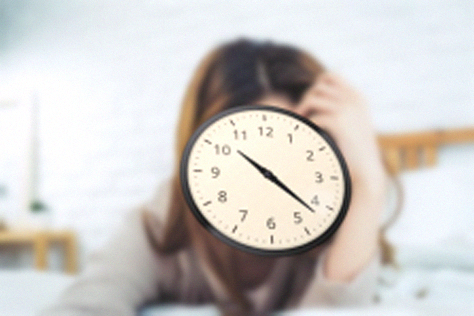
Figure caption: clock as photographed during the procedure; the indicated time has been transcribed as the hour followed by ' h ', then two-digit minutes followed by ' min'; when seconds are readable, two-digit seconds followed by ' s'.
10 h 22 min
